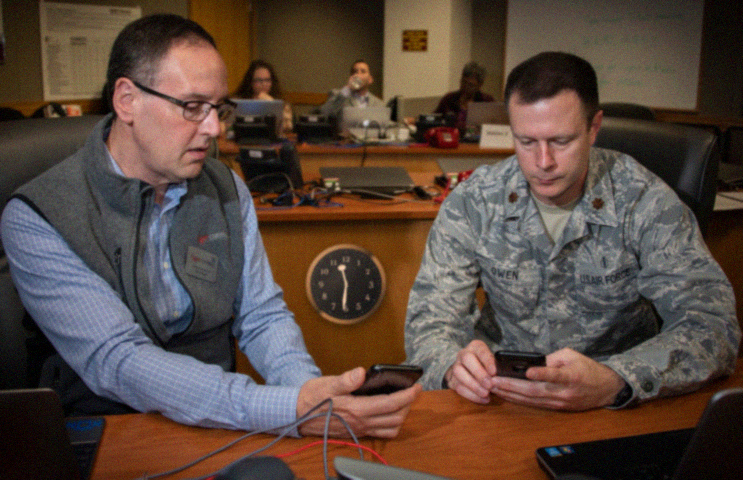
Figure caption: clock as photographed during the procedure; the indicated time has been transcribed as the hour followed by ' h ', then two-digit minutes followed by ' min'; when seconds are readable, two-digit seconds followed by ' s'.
11 h 31 min
